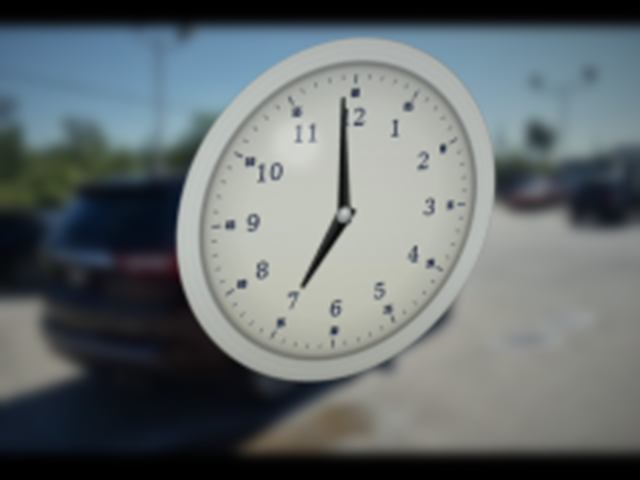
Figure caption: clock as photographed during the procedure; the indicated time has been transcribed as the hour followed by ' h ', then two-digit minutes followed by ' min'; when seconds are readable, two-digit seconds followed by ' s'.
6 h 59 min
